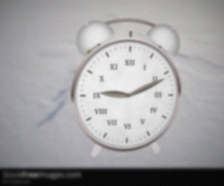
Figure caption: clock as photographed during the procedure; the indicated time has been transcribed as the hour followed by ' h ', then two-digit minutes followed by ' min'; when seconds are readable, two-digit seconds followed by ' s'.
9 h 11 min
